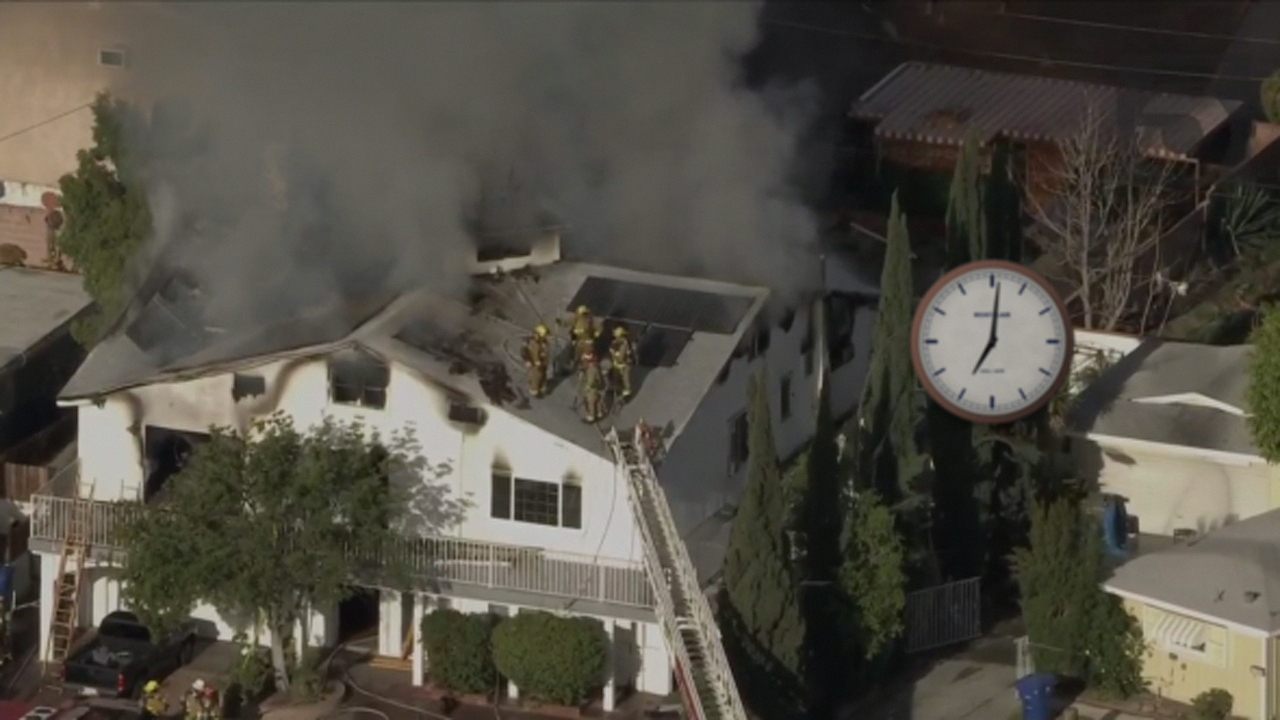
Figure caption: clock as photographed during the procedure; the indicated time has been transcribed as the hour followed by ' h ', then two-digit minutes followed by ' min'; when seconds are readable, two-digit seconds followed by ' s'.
7 h 01 min
